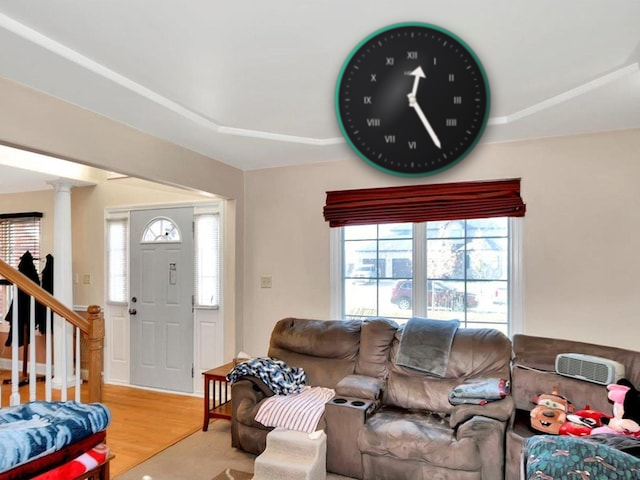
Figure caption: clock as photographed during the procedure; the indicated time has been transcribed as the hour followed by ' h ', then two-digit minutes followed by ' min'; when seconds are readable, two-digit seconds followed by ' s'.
12 h 25 min
